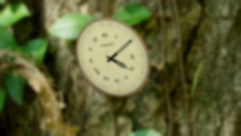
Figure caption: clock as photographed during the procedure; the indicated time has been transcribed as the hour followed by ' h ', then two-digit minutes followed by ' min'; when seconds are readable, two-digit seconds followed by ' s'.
4 h 10 min
